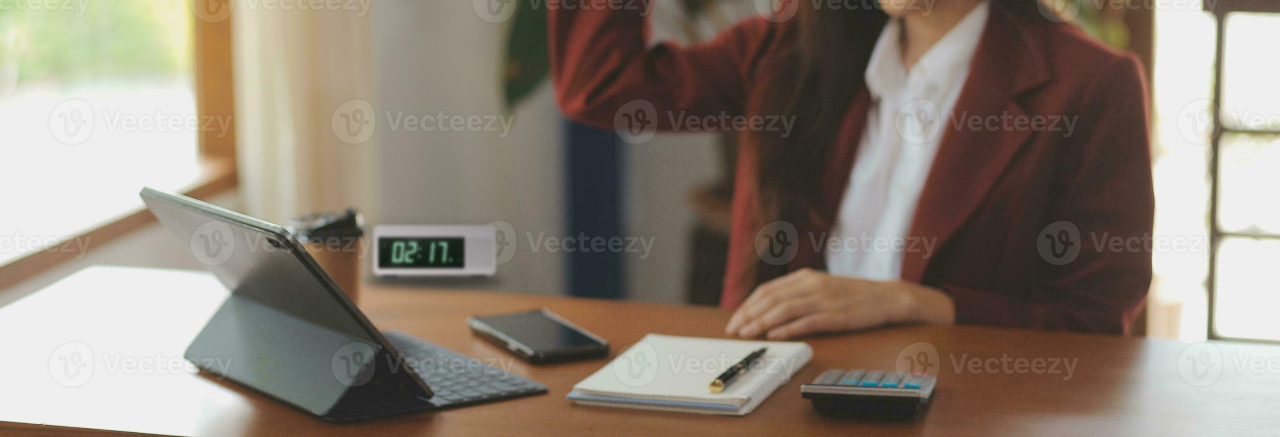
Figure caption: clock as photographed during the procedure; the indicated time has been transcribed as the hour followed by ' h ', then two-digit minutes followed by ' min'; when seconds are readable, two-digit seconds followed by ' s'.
2 h 17 min
